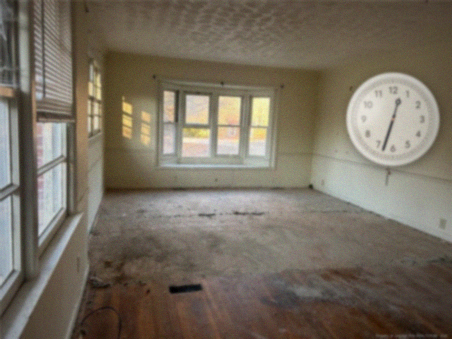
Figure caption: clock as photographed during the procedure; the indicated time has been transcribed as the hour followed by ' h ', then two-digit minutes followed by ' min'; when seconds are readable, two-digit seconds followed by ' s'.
12 h 33 min
